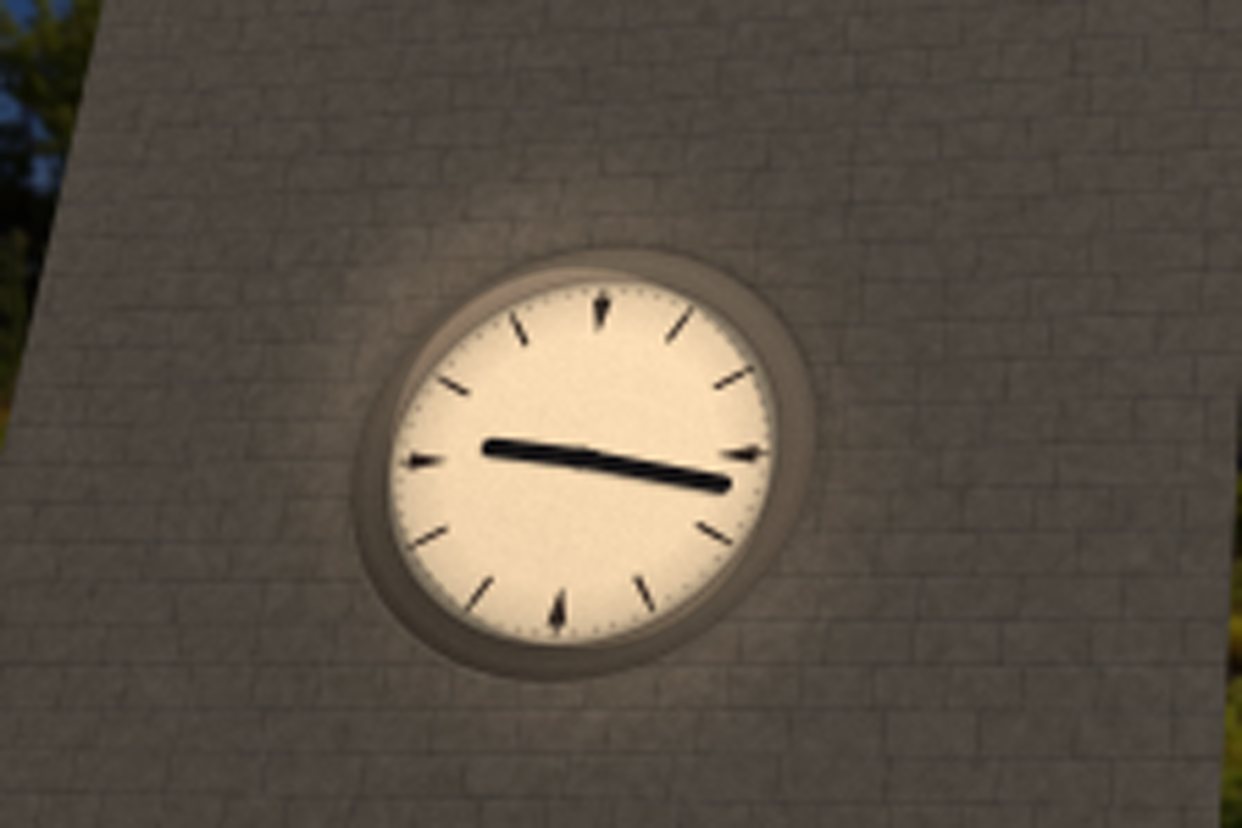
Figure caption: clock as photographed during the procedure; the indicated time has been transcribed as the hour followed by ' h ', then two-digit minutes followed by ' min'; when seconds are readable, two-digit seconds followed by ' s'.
9 h 17 min
